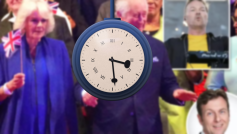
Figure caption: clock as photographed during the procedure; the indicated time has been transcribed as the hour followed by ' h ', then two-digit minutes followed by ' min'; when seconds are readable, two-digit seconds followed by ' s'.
3 h 29 min
